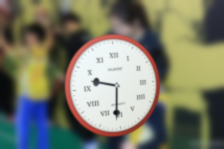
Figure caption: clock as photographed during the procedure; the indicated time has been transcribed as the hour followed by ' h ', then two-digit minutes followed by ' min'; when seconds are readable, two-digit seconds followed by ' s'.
9 h 31 min
